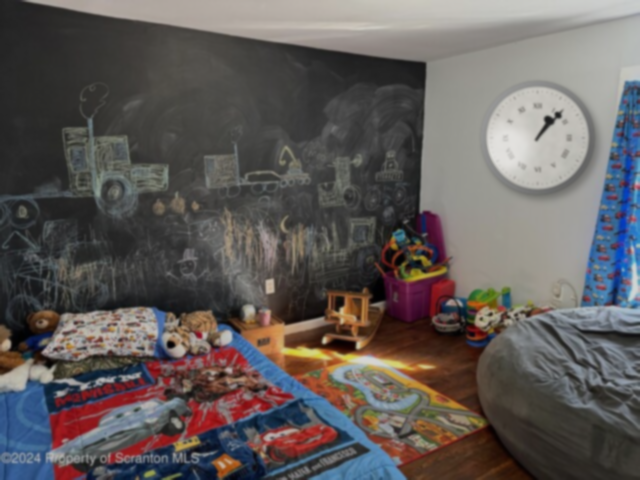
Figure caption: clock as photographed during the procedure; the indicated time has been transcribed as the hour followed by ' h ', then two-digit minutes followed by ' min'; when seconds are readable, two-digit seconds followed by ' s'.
1 h 07 min
